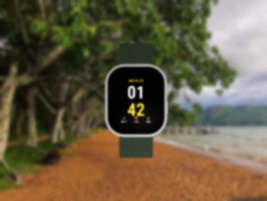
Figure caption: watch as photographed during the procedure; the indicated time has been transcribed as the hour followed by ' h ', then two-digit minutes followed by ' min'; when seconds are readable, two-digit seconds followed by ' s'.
1 h 42 min
